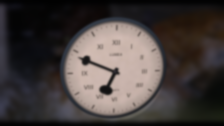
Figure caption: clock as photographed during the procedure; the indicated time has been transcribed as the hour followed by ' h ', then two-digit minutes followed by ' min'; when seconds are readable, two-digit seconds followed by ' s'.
6 h 49 min
